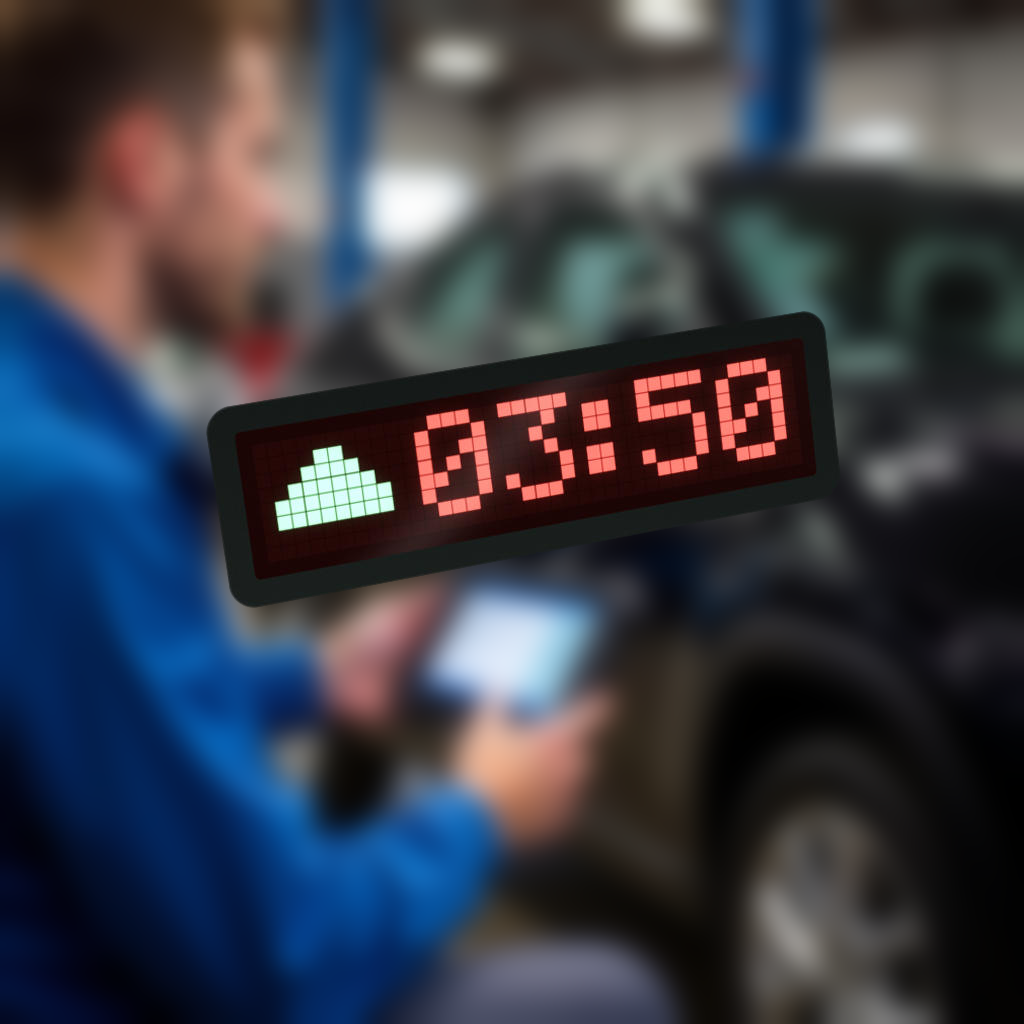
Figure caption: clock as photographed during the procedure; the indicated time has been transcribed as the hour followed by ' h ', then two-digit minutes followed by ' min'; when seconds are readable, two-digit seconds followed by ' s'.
3 h 50 min
